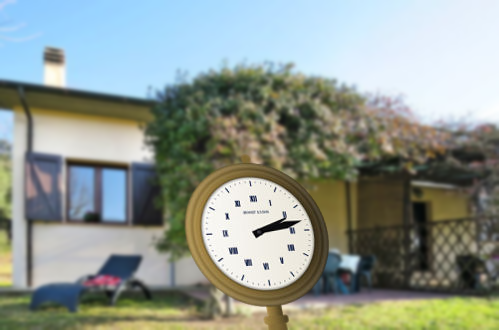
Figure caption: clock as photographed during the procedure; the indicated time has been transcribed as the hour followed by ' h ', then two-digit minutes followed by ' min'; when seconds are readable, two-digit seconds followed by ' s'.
2 h 13 min
